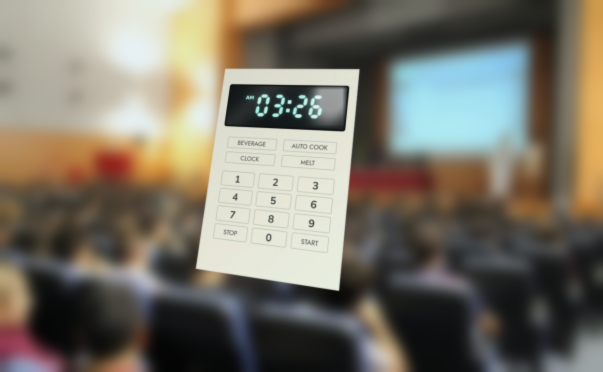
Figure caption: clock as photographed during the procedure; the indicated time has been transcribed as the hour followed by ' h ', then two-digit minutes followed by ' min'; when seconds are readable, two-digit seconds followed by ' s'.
3 h 26 min
